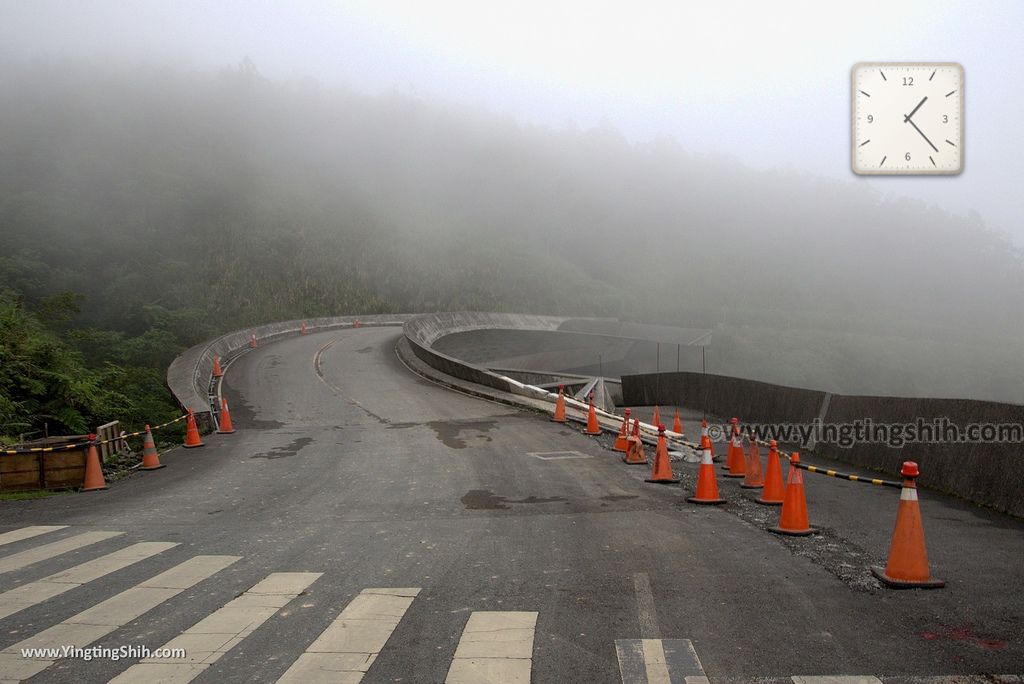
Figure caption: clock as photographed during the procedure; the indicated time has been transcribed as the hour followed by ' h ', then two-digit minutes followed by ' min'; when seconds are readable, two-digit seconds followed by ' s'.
1 h 23 min
